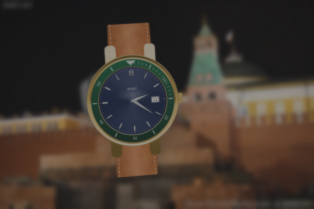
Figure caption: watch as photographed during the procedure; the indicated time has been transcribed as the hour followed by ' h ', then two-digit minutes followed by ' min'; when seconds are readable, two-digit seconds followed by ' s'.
2 h 21 min
